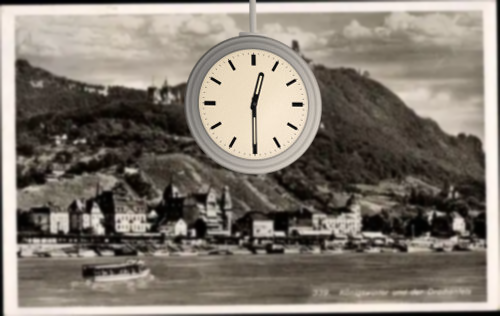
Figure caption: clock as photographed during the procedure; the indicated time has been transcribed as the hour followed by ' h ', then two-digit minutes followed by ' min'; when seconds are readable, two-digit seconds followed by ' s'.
12 h 30 min
